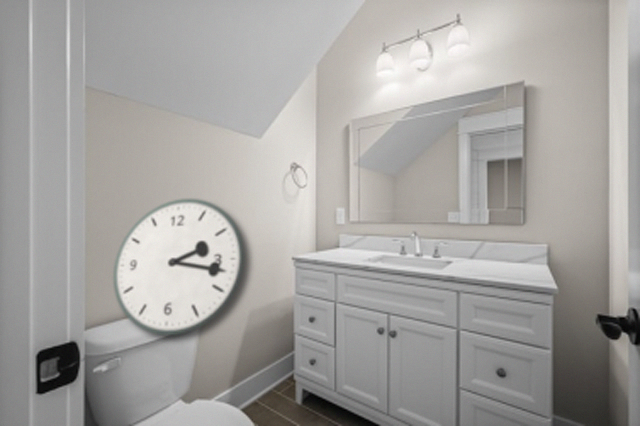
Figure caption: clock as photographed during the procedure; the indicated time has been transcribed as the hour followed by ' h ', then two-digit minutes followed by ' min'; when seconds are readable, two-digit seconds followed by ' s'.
2 h 17 min
